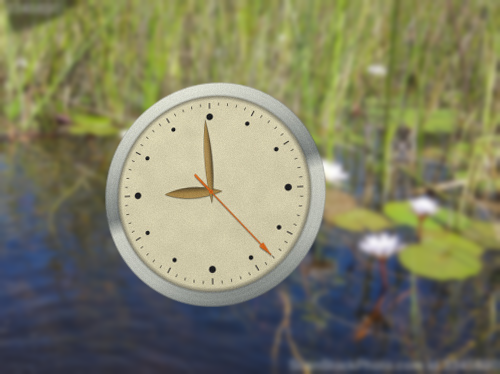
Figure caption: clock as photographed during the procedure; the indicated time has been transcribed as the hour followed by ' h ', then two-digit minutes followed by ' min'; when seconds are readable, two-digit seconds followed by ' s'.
8 h 59 min 23 s
